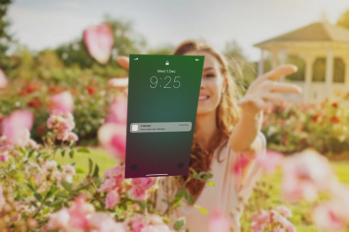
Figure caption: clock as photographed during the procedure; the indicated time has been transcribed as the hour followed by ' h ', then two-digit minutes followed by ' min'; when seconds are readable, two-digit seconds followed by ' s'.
9 h 25 min
